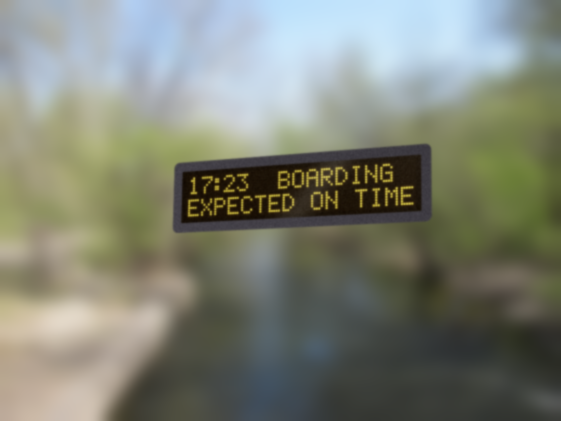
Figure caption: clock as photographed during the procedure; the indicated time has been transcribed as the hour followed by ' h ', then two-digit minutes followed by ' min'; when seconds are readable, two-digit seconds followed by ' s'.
17 h 23 min
